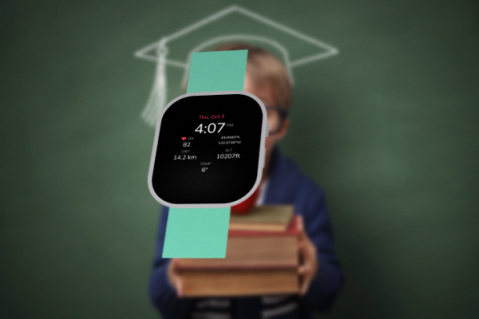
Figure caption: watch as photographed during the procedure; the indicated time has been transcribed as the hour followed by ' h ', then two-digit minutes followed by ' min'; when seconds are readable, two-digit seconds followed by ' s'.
4 h 07 min
